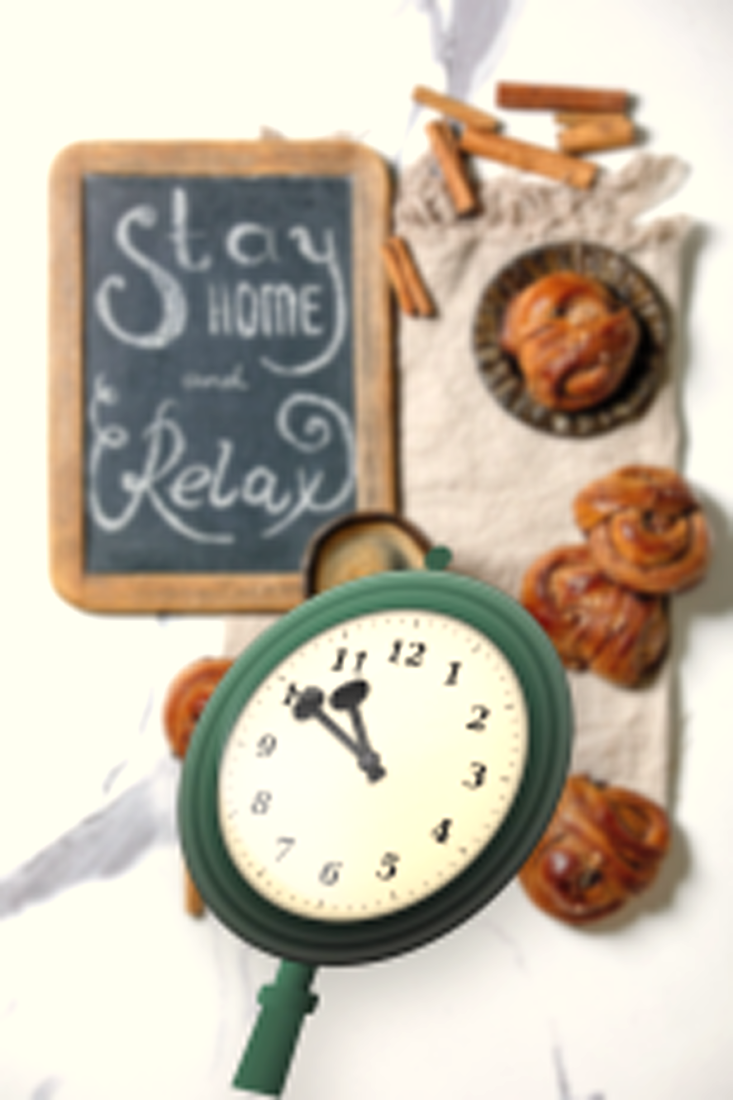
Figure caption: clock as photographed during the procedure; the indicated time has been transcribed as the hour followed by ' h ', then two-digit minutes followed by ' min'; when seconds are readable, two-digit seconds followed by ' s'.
10 h 50 min
